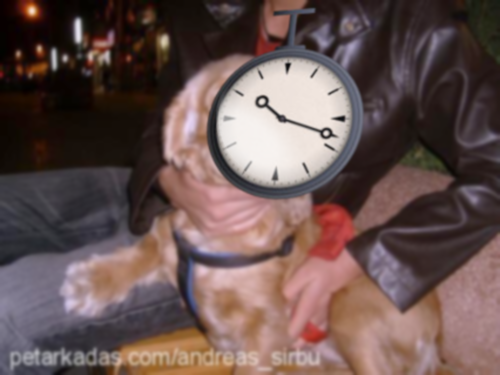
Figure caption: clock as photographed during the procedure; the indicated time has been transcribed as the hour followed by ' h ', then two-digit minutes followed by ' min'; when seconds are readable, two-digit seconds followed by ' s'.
10 h 18 min
